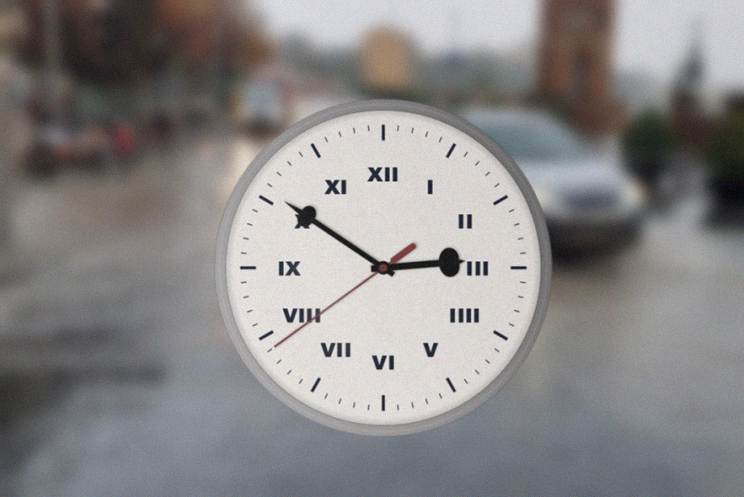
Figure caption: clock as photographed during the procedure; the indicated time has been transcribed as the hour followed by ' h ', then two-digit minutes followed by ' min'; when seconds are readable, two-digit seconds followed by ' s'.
2 h 50 min 39 s
